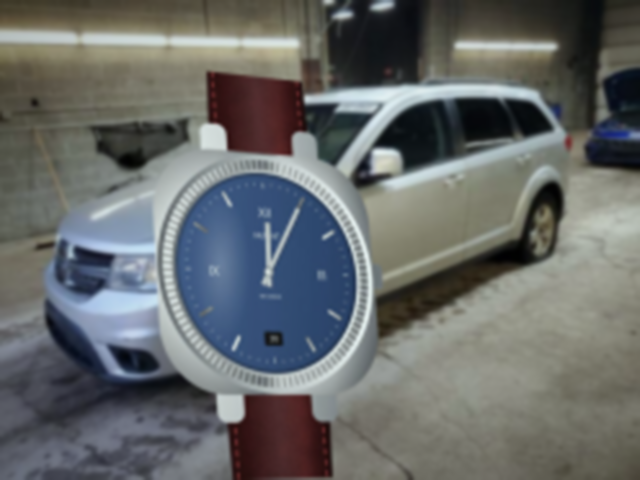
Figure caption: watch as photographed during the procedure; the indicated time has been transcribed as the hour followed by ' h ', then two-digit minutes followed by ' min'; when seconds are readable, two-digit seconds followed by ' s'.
12 h 05 min
